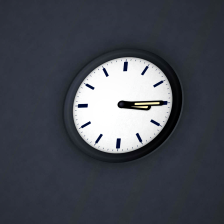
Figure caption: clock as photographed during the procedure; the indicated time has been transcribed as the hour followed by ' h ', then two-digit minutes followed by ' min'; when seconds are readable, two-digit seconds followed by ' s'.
3 h 15 min
